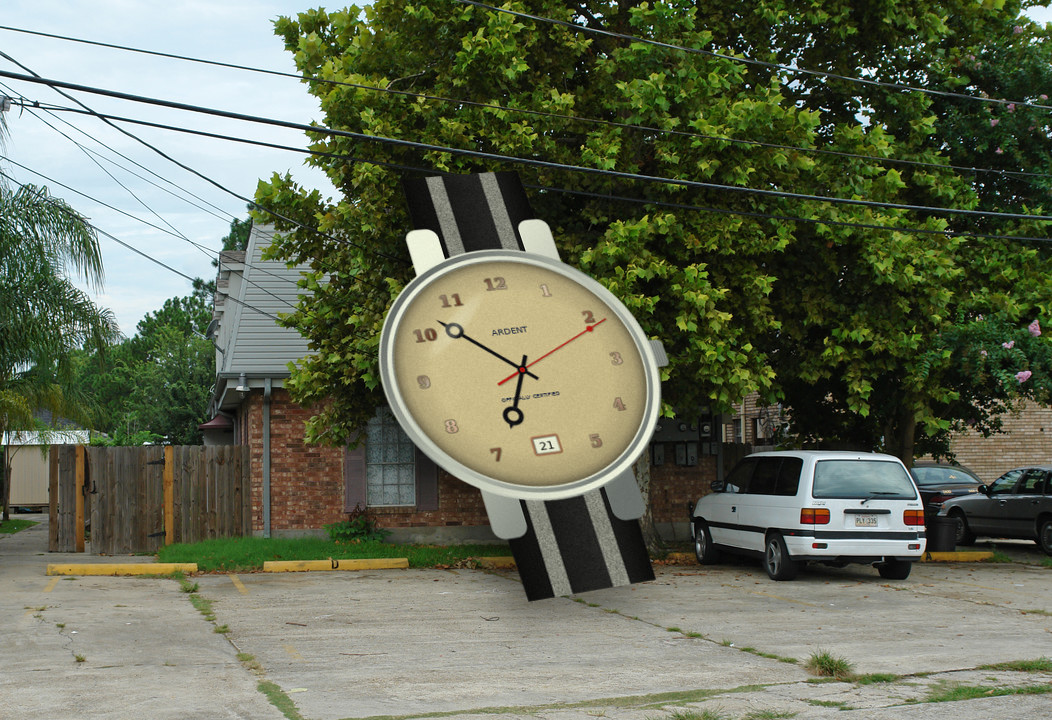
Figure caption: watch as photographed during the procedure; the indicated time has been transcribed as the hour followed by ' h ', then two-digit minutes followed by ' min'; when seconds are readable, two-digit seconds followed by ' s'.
6 h 52 min 11 s
